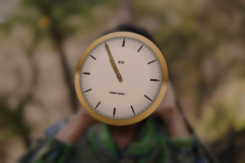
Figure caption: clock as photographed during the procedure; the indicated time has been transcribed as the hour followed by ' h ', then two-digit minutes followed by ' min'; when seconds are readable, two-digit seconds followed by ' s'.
10 h 55 min
